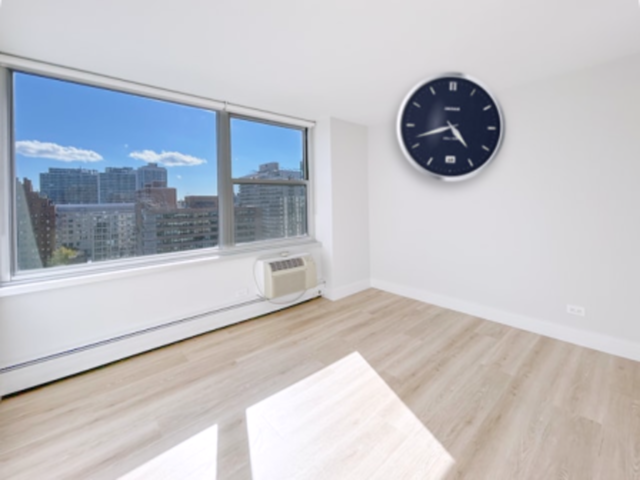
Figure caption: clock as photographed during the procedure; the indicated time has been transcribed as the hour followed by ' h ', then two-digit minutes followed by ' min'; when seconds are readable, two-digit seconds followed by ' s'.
4 h 42 min
